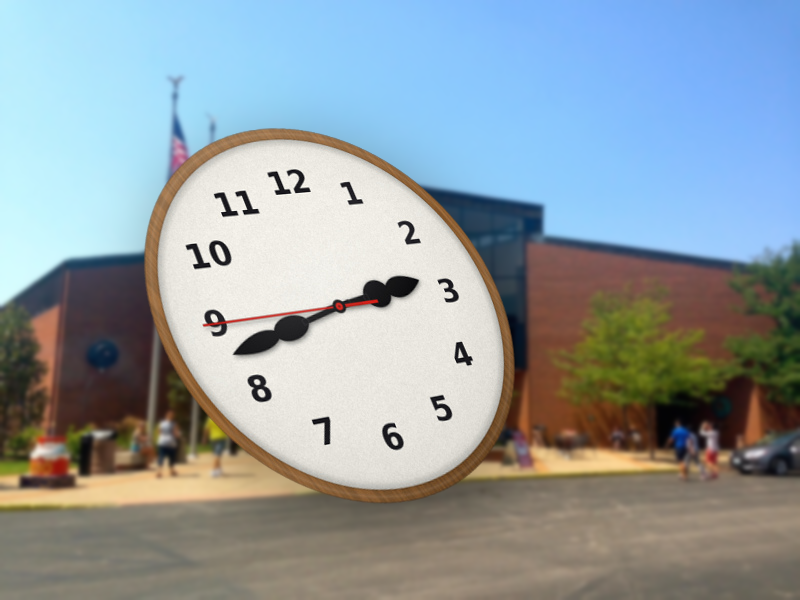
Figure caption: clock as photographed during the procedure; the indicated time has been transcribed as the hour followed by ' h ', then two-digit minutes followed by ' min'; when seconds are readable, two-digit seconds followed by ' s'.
2 h 42 min 45 s
